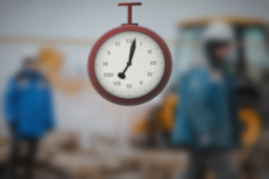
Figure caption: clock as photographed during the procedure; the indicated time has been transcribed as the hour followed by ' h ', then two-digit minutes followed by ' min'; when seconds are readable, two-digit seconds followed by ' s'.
7 h 02 min
